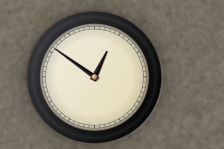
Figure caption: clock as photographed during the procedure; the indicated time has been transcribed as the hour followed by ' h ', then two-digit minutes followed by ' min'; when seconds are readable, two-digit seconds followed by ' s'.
12 h 51 min
